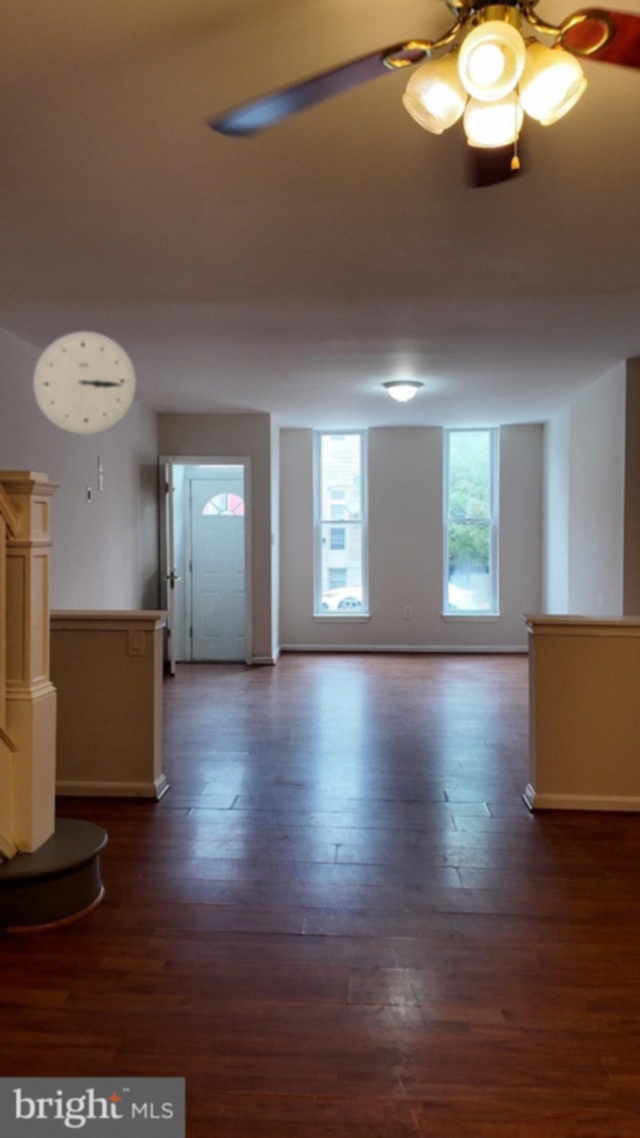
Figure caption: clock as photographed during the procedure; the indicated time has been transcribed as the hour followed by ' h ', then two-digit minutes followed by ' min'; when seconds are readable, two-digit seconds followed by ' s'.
3 h 16 min
